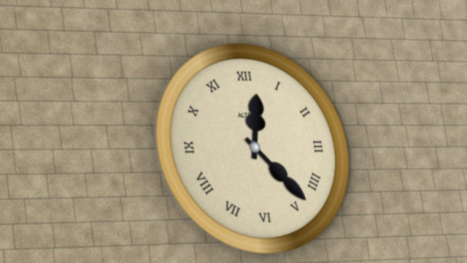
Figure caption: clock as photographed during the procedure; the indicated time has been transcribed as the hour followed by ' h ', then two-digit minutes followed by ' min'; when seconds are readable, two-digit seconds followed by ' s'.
12 h 23 min
